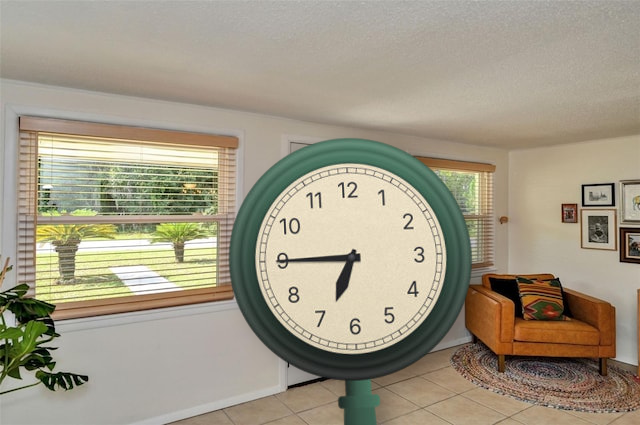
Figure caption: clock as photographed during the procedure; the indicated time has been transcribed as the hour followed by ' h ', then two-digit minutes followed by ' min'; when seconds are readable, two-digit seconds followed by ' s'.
6 h 45 min
